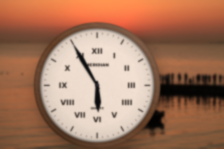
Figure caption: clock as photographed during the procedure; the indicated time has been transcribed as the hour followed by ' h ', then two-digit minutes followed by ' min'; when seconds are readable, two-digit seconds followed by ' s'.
5 h 55 min
